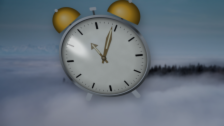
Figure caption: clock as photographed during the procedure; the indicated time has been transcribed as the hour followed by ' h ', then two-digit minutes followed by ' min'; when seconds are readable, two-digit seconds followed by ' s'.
11 h 04 min
